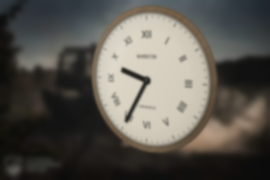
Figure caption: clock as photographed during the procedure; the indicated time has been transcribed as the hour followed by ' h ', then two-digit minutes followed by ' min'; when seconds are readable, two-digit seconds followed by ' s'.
9 h 35 min
